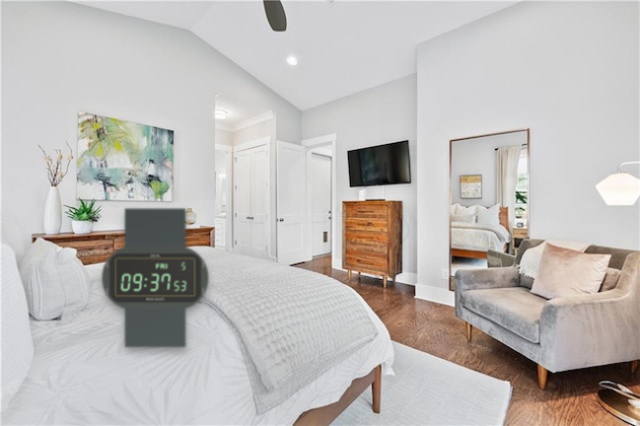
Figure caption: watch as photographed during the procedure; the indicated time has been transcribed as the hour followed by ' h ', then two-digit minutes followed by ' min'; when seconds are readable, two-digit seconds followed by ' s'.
9 h 37 min 53 s
